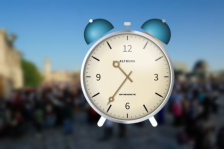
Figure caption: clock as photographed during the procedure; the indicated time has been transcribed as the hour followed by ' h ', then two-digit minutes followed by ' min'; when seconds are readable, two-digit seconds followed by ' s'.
10 h 36 min
